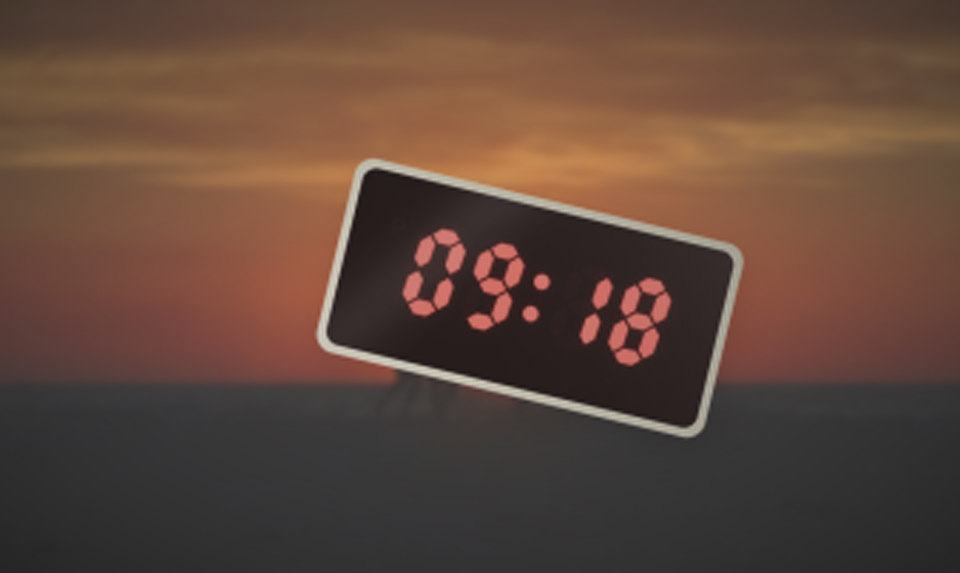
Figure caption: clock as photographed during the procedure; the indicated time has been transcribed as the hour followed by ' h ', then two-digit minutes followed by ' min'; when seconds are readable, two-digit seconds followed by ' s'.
9 h 18 min
